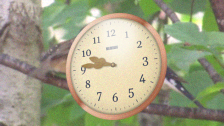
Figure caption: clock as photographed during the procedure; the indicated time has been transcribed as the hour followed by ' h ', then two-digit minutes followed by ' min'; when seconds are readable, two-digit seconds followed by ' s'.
9 h 46 min
